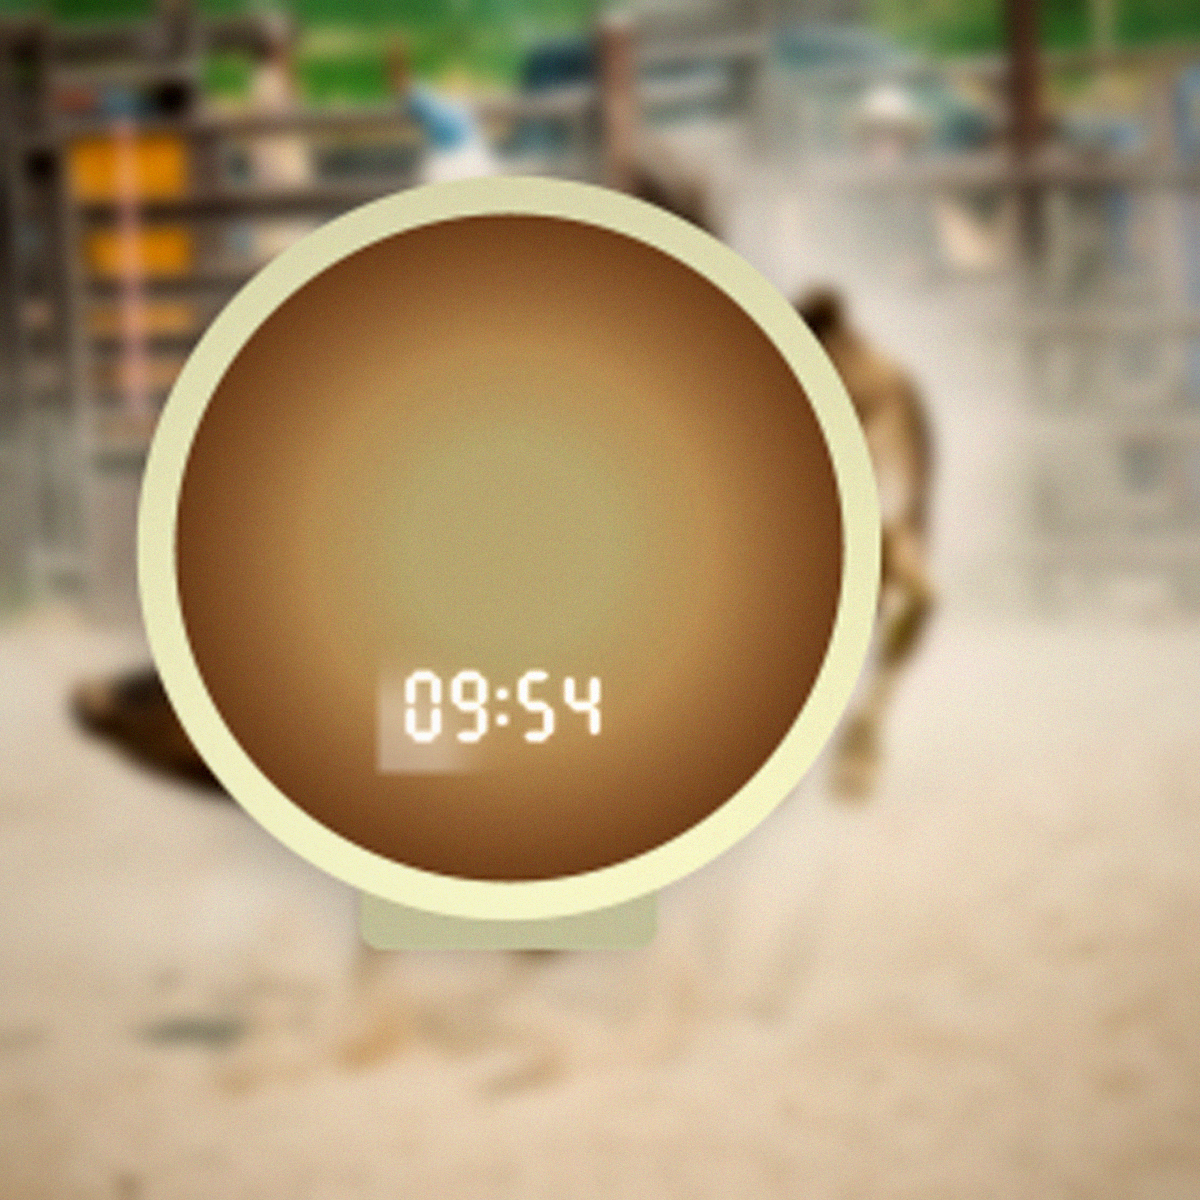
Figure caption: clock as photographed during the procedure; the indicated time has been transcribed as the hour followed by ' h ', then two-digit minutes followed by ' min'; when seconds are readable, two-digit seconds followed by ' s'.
9 h 54 min
